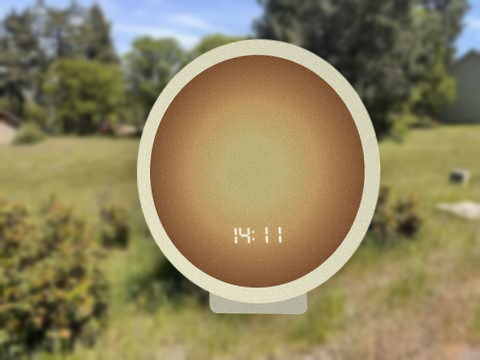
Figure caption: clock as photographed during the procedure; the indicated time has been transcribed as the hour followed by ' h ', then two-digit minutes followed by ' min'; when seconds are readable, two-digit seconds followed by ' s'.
14 h 11 min
